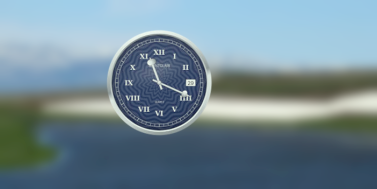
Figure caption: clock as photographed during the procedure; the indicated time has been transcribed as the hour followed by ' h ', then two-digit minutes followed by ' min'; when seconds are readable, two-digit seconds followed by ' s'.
11 h 19 min
